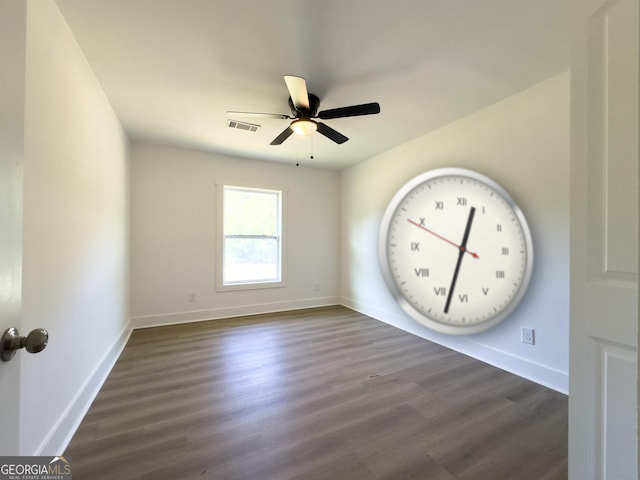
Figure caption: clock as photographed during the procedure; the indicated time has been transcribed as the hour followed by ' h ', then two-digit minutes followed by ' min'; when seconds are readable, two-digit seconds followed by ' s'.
12 h 32 min 49 s
